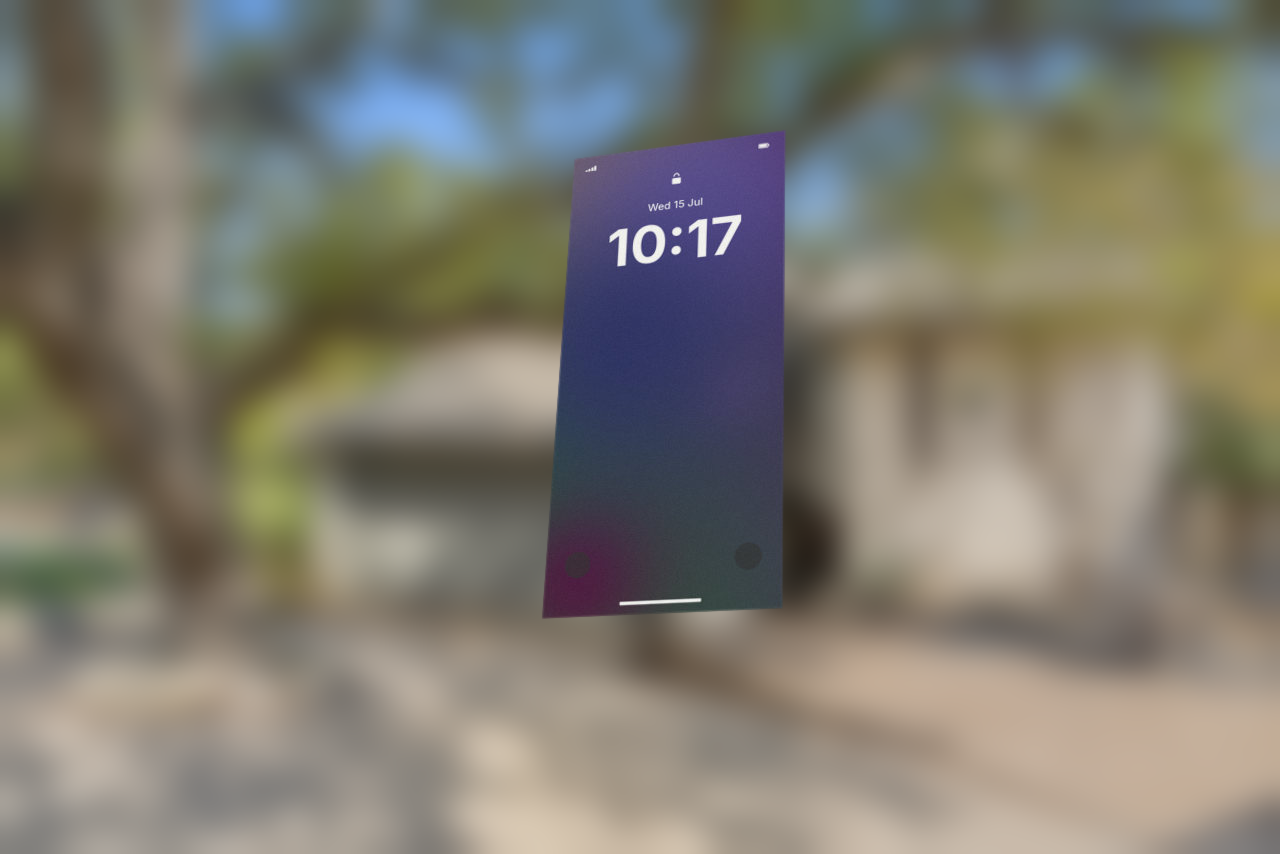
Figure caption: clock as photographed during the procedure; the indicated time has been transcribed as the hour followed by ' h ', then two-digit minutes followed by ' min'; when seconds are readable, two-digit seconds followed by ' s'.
10 h 17 min
